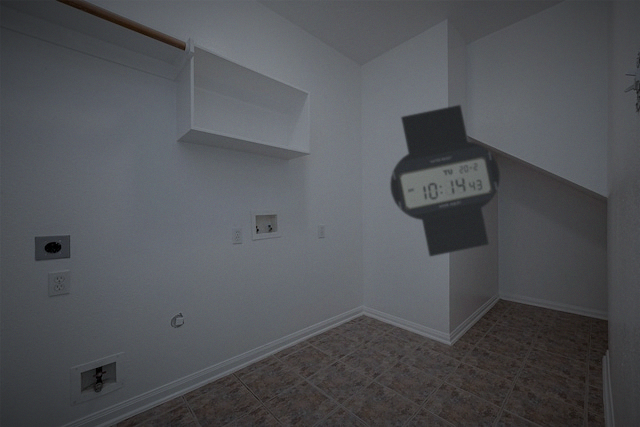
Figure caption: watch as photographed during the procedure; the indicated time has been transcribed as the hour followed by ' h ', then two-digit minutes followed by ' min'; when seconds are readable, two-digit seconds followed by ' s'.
10 h 14 min 43 s
